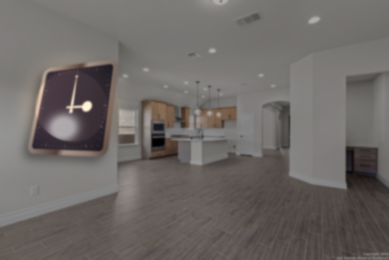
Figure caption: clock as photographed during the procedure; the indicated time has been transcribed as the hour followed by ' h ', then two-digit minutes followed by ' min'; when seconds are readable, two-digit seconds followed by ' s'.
3 h 00 min
